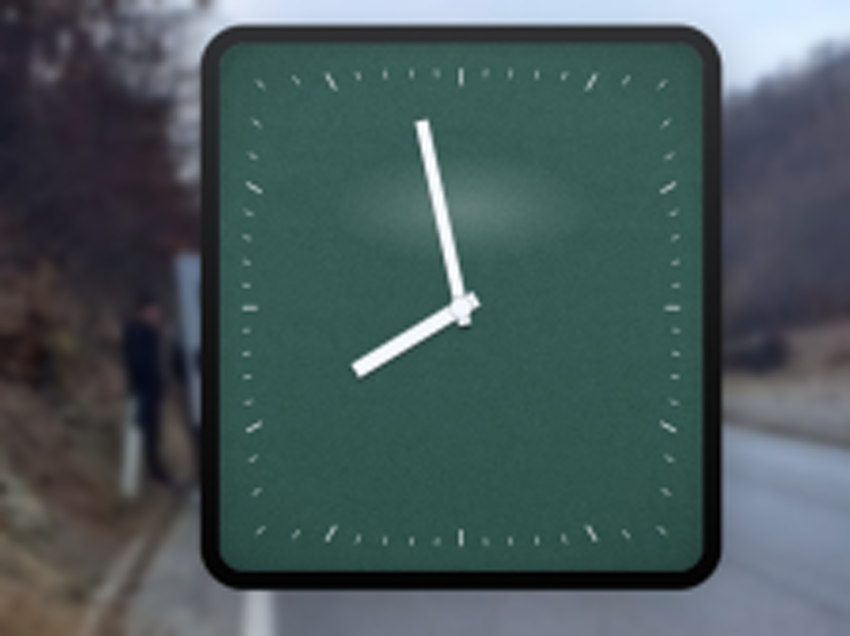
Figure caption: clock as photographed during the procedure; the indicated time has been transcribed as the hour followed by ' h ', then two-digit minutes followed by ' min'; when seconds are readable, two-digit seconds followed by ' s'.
7 h 58 min
